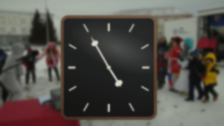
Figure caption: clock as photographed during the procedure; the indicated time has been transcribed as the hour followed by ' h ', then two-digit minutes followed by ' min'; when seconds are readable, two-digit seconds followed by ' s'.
4 h 55 min
